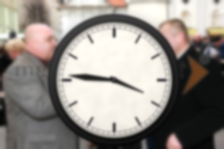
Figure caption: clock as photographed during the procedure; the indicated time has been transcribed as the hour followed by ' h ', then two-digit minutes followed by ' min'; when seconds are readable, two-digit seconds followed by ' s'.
3 h 46 min
